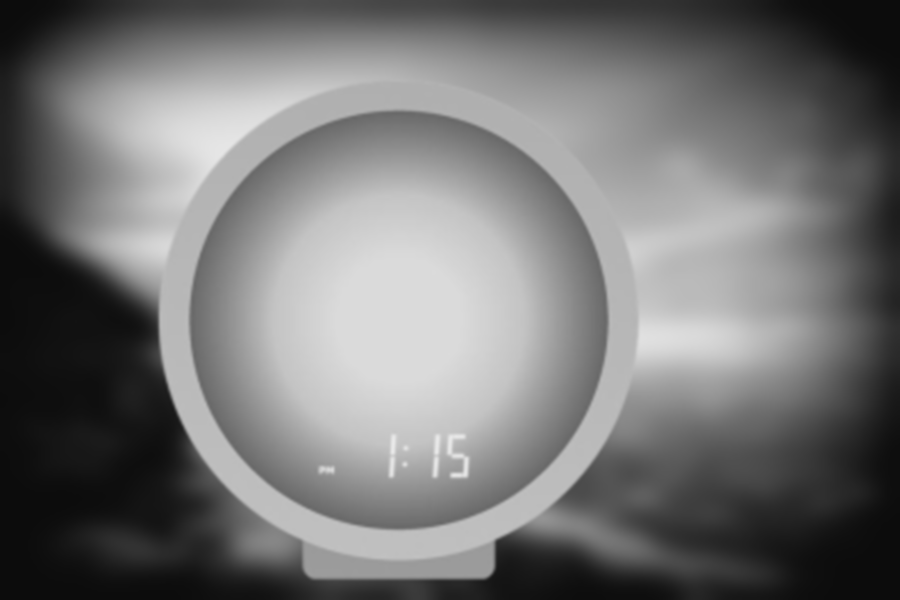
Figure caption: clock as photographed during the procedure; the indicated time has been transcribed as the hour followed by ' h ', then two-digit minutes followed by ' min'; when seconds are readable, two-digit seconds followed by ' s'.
1 h 15 min
